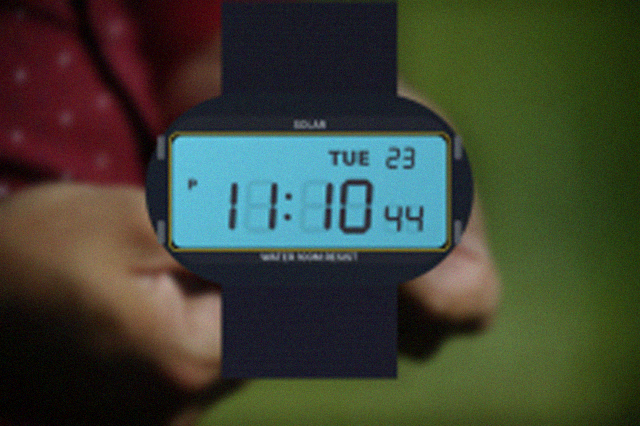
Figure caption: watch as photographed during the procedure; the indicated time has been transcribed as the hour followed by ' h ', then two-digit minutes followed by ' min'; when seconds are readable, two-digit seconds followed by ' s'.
11 h 10 min 44 s
